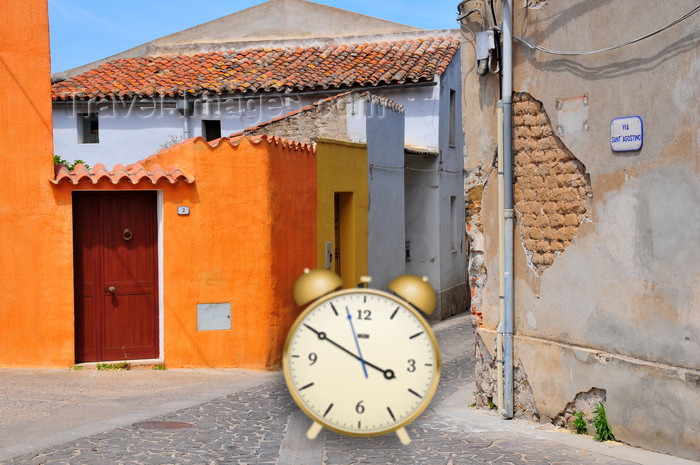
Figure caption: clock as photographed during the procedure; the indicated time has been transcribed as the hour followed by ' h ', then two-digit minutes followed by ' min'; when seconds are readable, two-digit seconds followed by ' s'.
3 h 49 min 57 s
